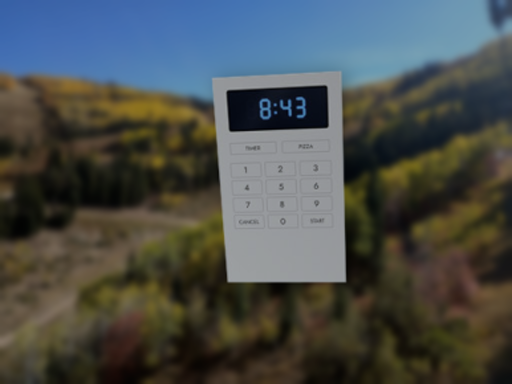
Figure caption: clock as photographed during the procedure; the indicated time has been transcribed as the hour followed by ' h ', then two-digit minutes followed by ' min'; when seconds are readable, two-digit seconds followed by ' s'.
8 h 43 min
